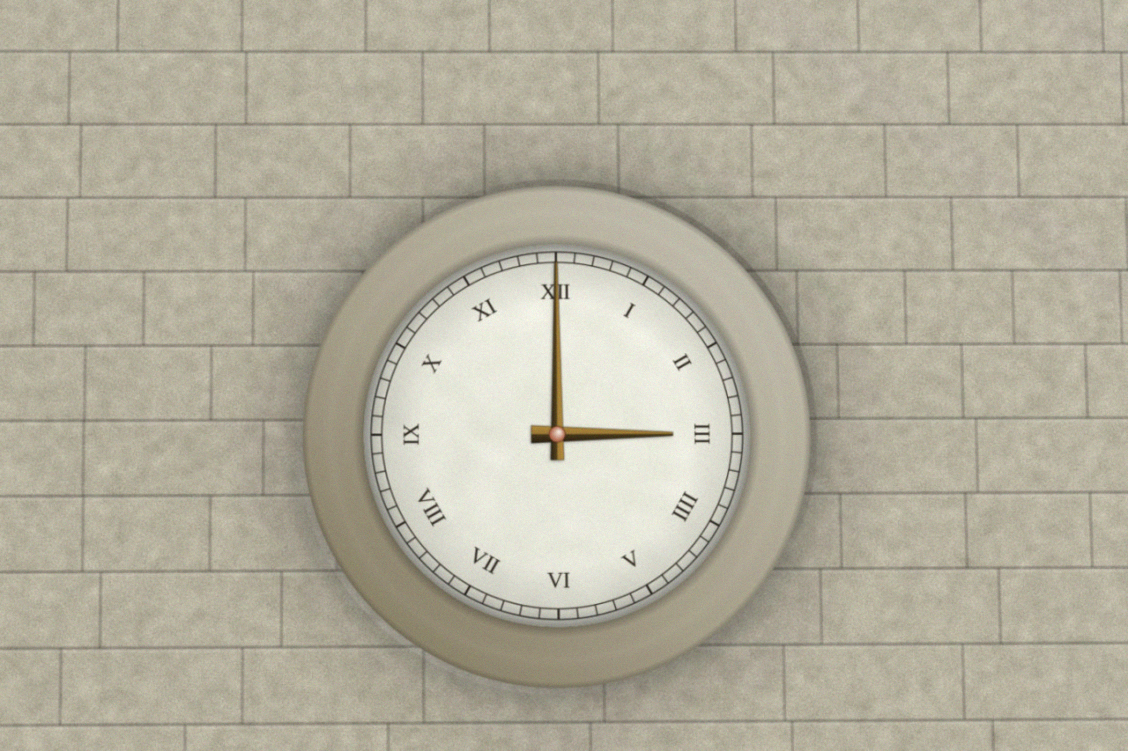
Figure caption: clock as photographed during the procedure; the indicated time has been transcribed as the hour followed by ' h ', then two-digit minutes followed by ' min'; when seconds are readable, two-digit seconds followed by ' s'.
3 h 00 min
